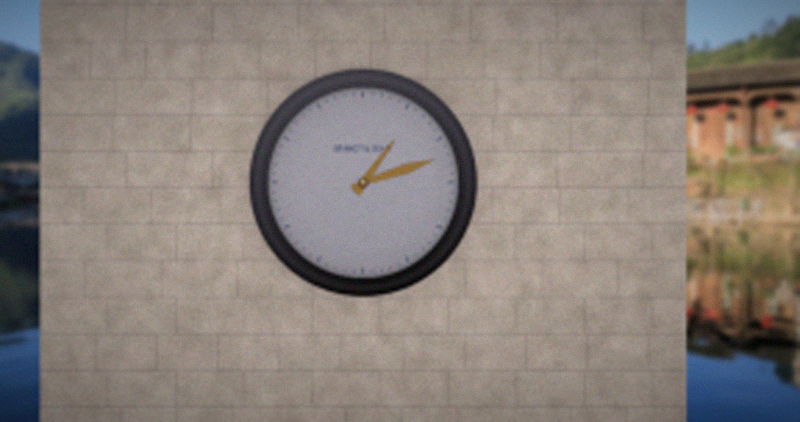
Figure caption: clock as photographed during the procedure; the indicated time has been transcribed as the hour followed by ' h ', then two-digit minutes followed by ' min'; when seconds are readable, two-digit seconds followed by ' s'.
1 h 12 min
